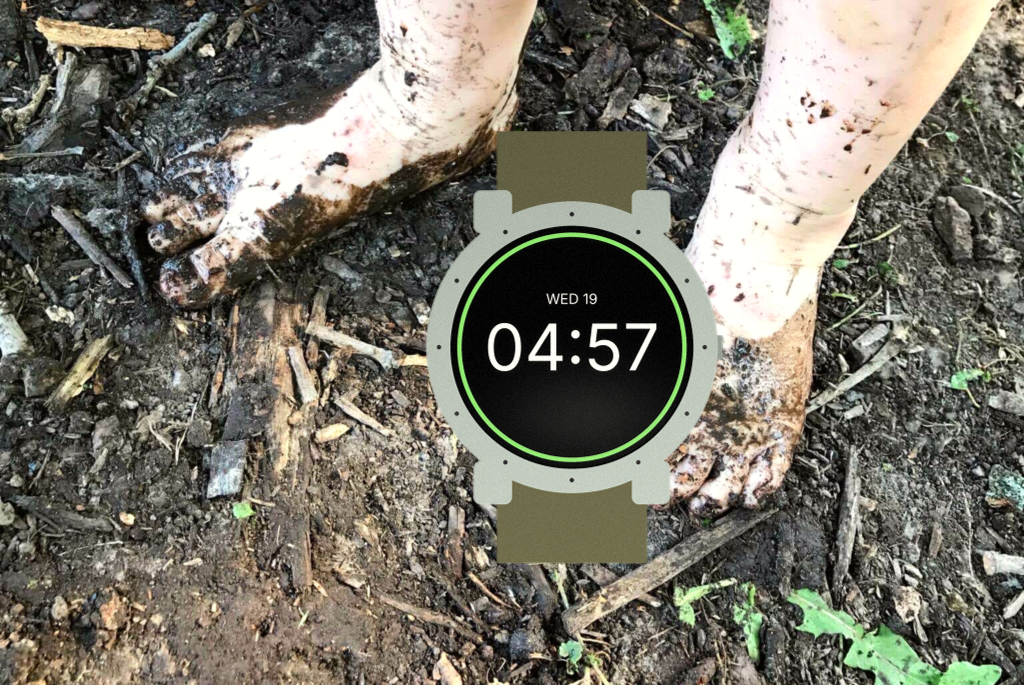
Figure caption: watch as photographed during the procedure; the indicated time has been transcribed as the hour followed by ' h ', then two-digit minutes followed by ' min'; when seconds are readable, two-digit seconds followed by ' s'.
4 h 57 min
